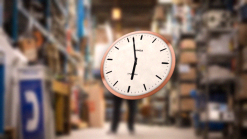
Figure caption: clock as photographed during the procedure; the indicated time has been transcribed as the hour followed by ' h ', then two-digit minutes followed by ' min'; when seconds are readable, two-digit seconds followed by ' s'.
5 h 57 min
